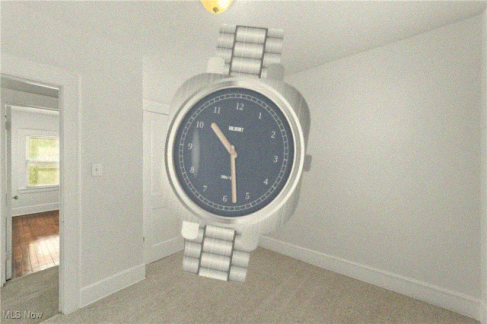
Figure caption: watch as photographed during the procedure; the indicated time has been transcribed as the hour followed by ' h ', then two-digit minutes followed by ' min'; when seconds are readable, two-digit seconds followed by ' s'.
10 h 28 min
